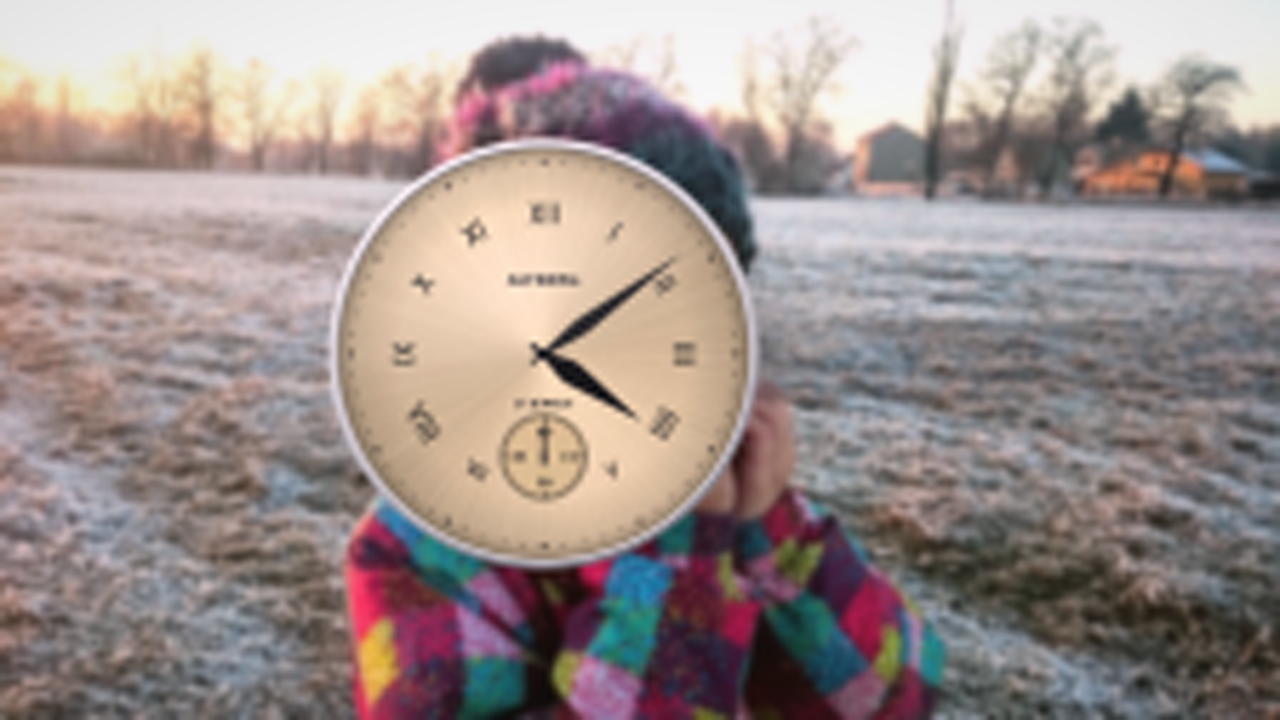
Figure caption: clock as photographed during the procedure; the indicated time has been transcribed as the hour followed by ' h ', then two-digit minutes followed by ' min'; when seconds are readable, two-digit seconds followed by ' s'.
4 h 09 min
